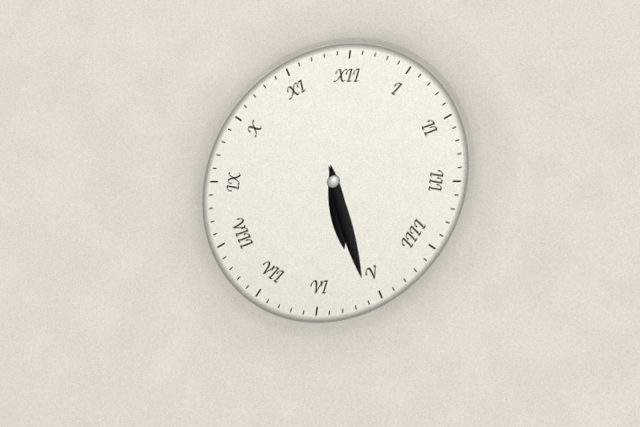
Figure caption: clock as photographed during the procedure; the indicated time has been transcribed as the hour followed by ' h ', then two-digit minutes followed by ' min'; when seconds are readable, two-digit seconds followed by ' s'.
5 h 26 min
